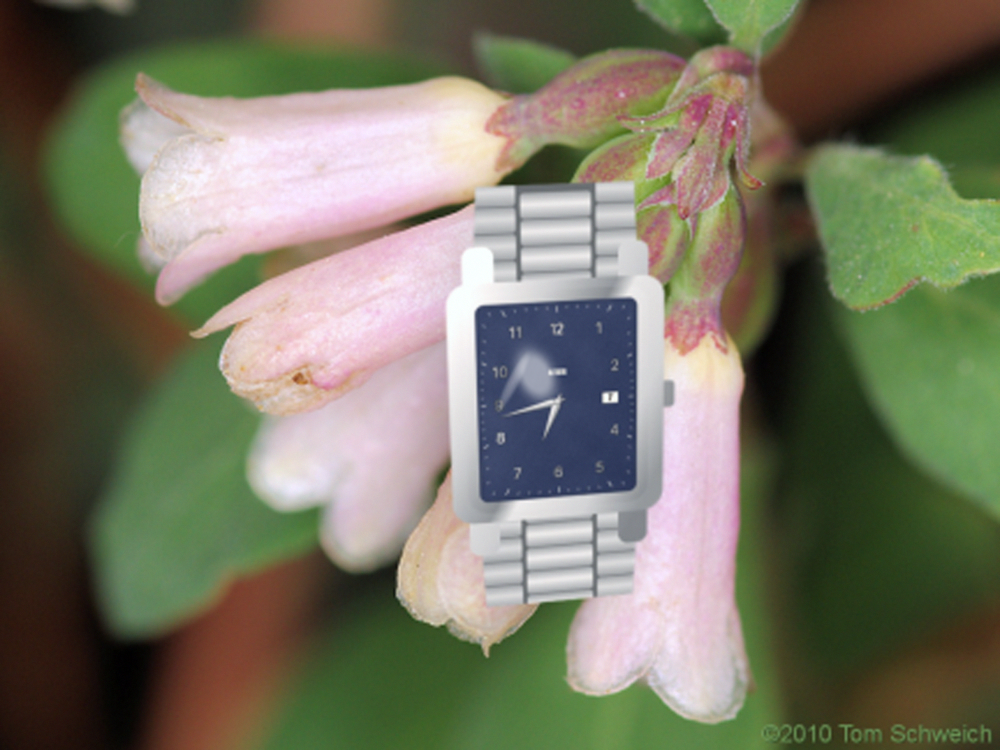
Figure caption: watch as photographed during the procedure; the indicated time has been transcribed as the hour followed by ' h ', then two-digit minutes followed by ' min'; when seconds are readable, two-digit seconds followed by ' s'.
6 h 43 min
